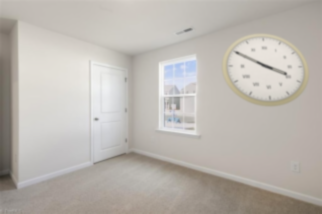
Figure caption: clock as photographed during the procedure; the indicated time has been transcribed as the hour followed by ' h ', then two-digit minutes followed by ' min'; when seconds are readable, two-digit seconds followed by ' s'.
3 h 50 min
